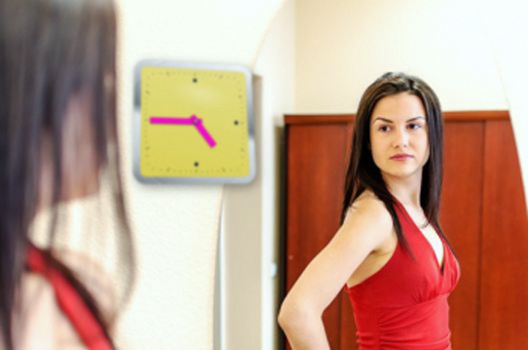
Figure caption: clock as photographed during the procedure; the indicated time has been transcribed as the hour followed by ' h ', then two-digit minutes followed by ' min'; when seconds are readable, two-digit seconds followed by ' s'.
4 h 45 min
